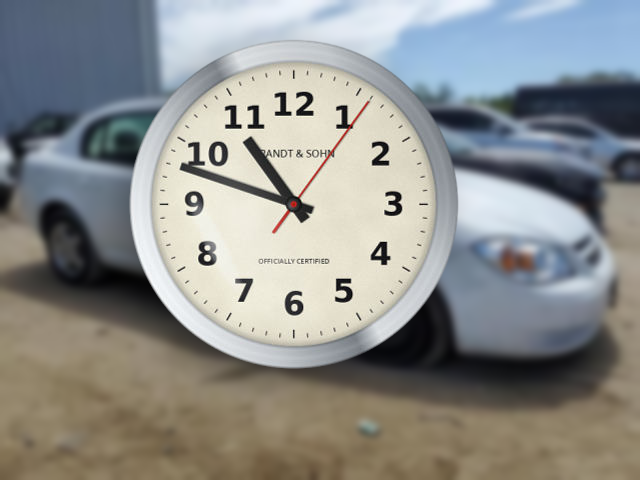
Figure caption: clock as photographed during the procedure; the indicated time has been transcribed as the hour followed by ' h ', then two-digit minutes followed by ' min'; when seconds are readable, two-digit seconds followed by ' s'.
10 h 48 min 06 s
